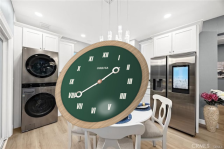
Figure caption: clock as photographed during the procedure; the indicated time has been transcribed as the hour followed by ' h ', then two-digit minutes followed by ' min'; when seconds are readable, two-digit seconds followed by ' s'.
1 h 39 min
